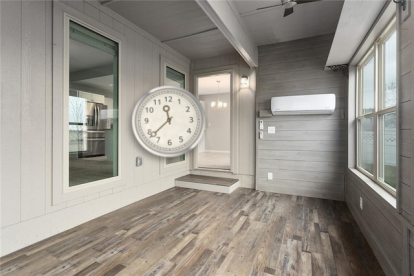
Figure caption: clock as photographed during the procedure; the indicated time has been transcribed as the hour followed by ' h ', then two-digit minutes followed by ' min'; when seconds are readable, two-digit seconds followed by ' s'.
11 h 38 min
